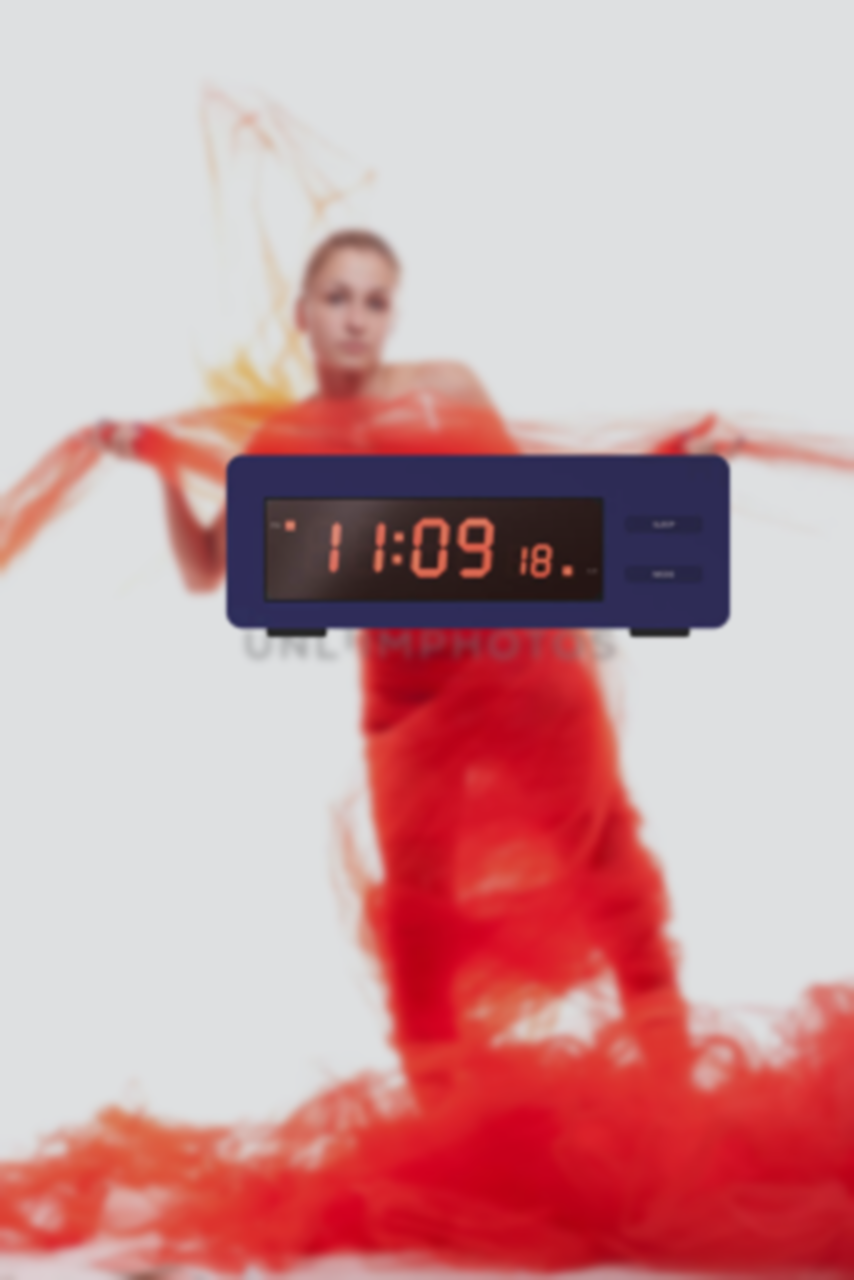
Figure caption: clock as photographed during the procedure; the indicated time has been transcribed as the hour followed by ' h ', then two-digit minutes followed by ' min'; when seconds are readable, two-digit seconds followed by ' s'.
11 h 09 min 18 s
